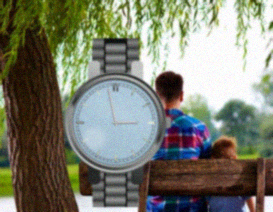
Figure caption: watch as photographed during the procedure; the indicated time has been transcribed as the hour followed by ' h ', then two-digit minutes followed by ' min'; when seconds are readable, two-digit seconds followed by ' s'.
2 h 58 min
